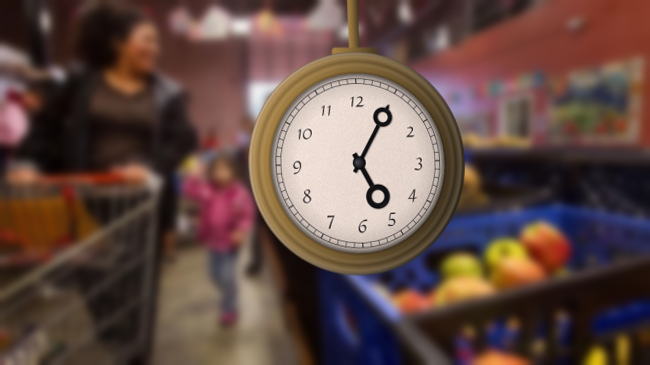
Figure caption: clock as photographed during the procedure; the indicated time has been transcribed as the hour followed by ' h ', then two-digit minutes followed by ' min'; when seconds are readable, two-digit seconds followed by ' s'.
5 h 05 min
